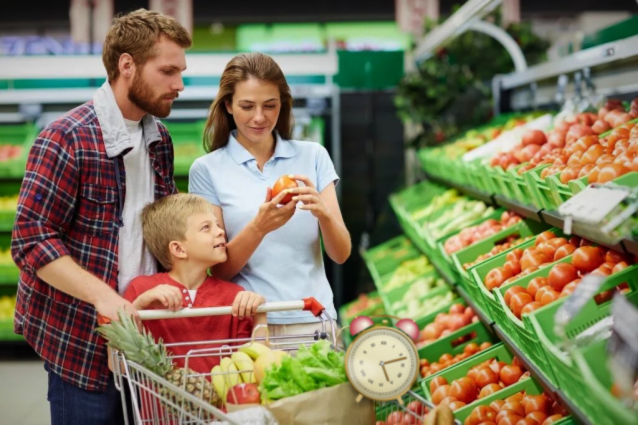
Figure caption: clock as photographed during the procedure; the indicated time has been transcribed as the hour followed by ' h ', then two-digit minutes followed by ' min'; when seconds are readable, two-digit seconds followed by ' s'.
5 h 12 min
